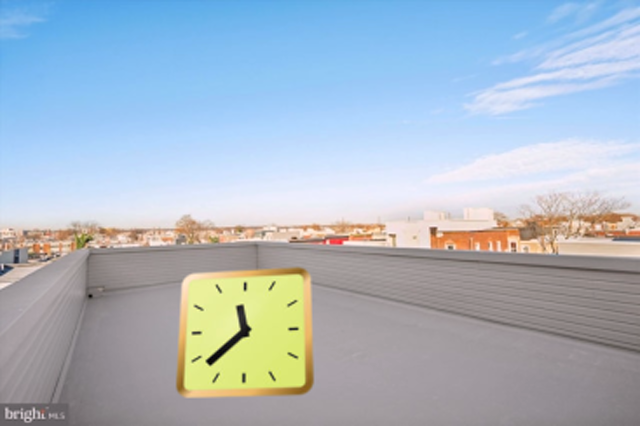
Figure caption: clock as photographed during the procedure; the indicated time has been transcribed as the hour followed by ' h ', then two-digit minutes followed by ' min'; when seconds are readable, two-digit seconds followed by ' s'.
11 h 38 min
